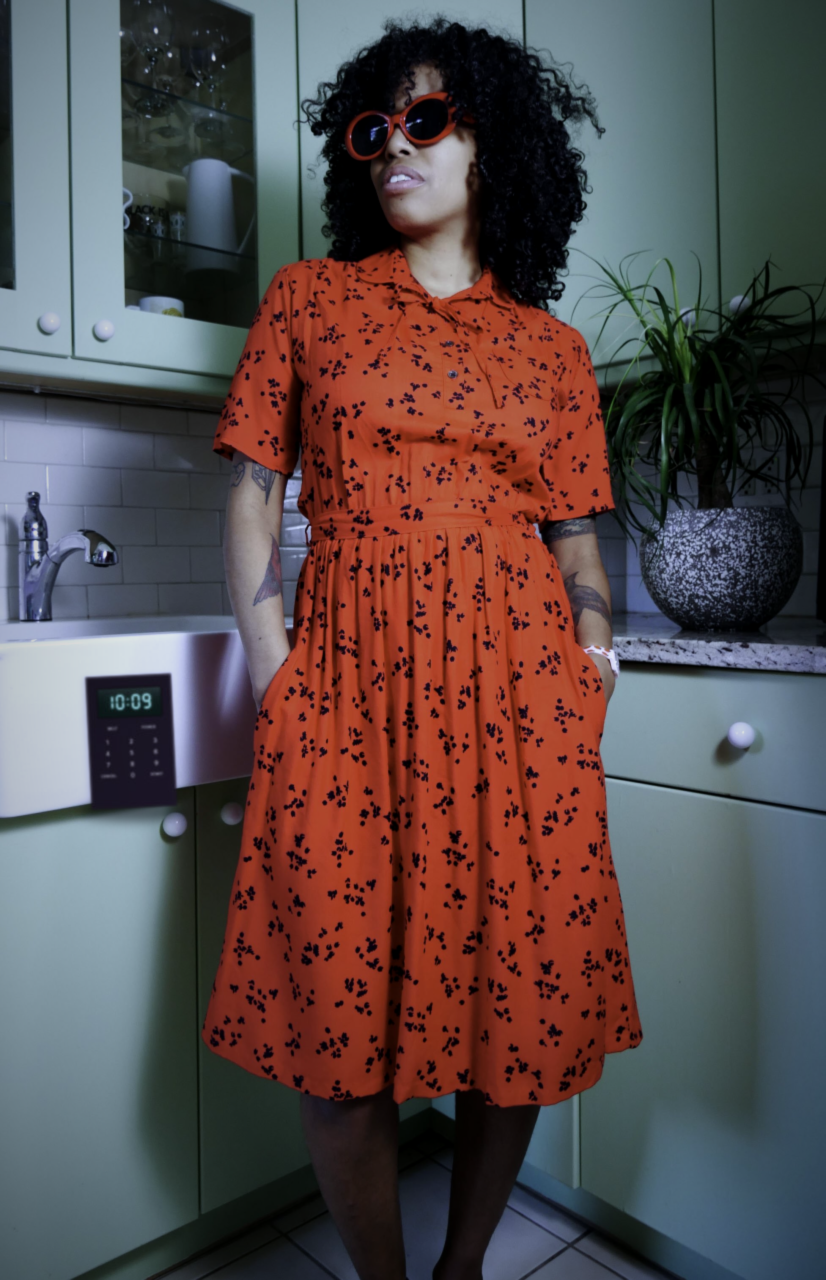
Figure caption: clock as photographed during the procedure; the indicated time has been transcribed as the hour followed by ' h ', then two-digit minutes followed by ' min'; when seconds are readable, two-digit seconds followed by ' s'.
10 h 09 min
